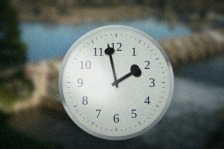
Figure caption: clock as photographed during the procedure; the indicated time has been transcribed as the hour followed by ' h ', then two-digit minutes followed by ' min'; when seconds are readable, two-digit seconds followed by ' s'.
1 h 58 min
